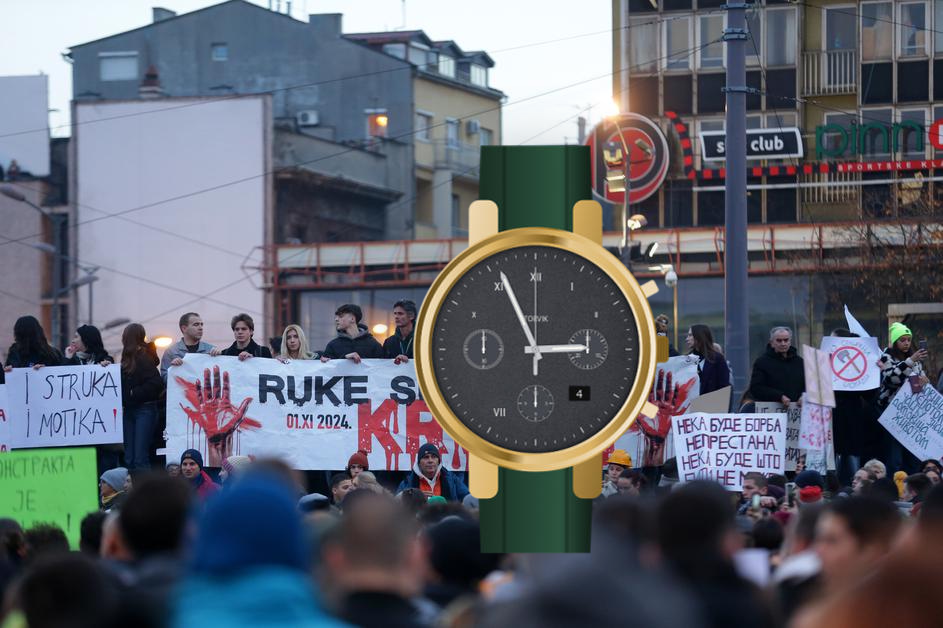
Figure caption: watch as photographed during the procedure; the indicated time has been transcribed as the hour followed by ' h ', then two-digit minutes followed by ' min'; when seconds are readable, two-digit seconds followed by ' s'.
2 h 56 min
